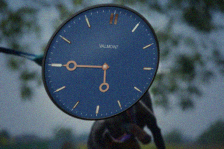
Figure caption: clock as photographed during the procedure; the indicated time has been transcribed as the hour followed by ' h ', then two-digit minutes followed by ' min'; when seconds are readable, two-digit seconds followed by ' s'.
5 h 45 min
